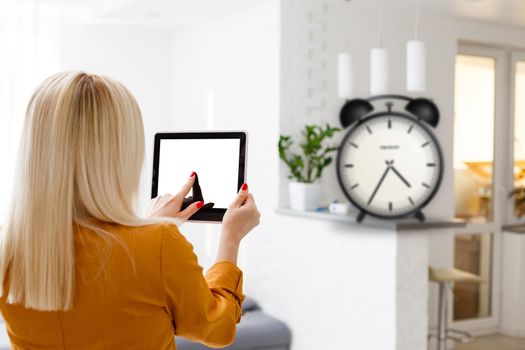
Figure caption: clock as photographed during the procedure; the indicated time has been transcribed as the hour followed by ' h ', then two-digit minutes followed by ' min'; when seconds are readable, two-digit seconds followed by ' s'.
4 h 35 min
